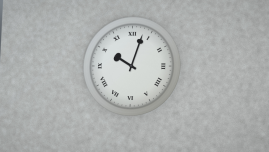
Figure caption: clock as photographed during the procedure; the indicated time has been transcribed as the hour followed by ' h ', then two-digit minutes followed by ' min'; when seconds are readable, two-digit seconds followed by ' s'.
10 h 03 min
